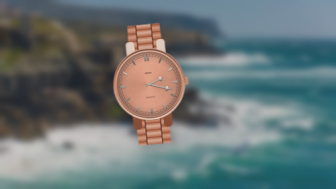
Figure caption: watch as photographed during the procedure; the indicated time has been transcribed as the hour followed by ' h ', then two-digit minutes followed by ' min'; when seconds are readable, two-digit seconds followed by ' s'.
2 h 18 min
